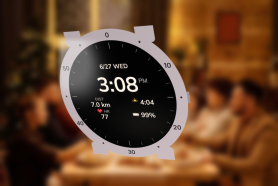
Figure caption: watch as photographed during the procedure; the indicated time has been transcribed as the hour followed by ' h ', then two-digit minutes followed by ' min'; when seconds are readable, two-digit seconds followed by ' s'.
3 h 08 min
